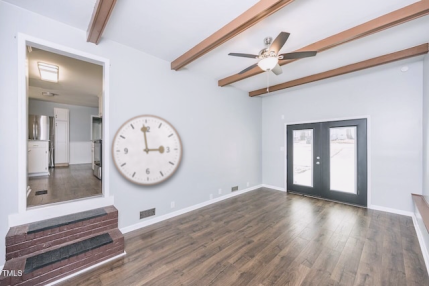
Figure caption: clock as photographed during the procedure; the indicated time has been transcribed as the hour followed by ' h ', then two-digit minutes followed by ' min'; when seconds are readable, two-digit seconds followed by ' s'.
2 h 59 min
